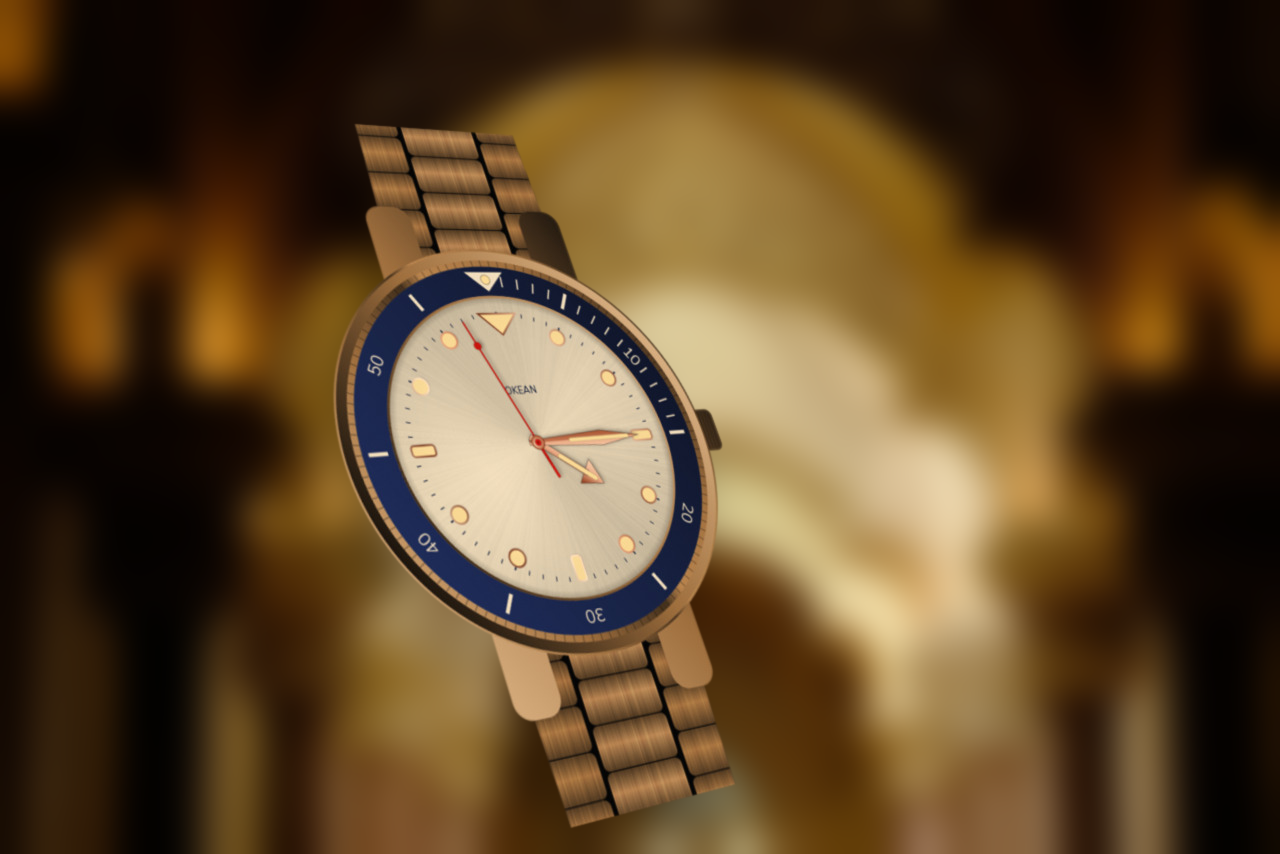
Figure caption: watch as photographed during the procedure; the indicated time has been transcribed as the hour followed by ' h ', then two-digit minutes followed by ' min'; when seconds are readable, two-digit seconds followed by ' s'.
4 h 14 min 57 s
